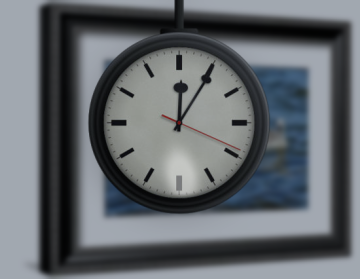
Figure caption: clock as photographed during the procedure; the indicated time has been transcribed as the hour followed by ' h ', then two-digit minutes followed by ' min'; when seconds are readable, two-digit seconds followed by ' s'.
12 h 05 min 19 s
